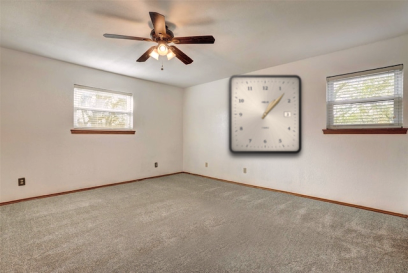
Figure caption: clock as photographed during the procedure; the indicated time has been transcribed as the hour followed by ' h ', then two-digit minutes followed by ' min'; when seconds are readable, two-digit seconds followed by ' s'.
1 h 07 min
